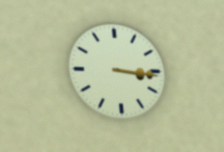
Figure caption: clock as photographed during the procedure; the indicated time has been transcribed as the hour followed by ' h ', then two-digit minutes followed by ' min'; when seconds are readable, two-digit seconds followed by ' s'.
3 h 16 min
